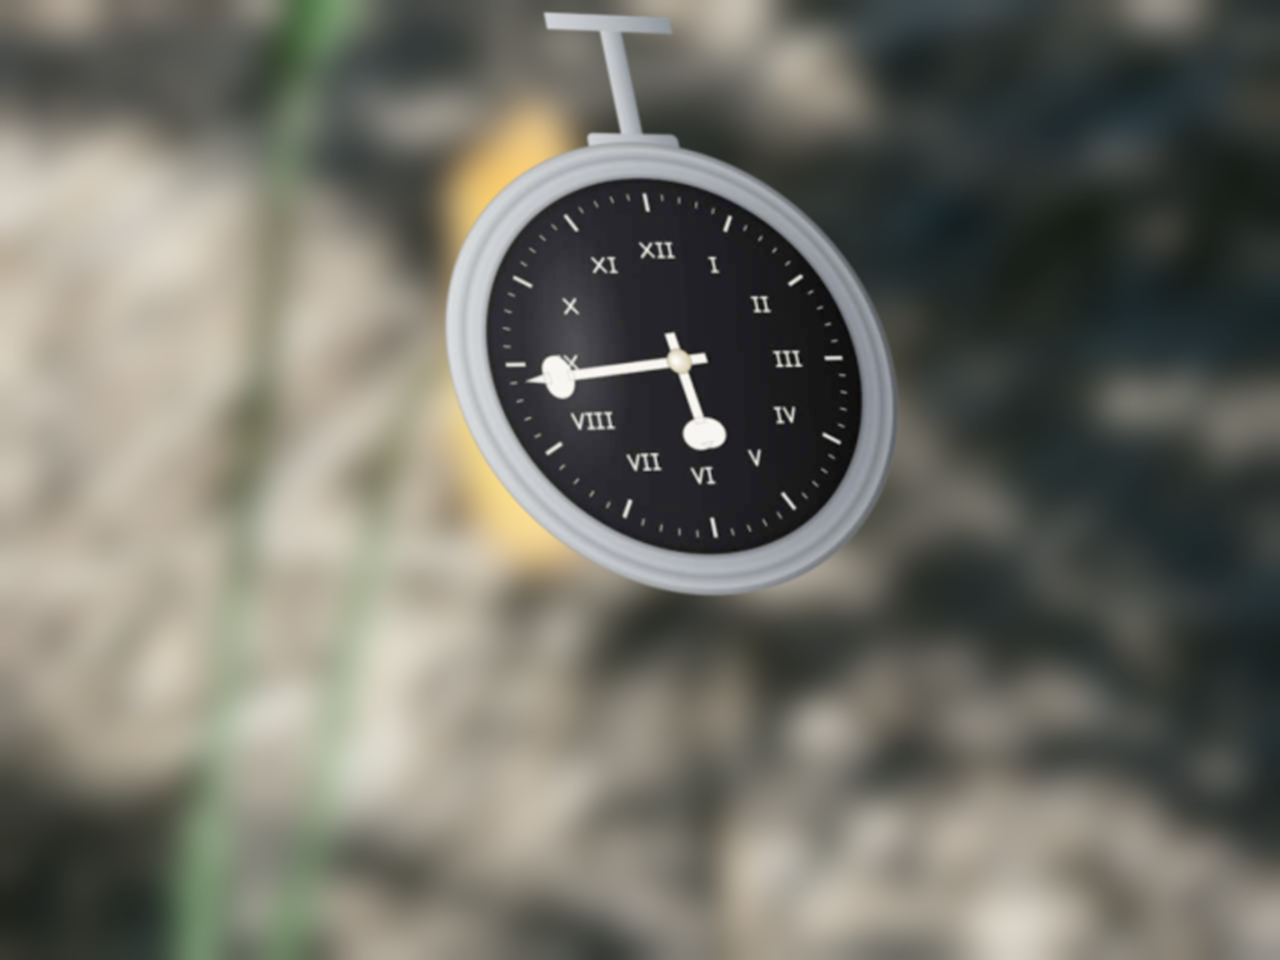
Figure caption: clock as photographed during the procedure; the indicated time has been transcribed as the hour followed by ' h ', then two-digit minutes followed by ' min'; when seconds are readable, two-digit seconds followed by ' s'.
5 h 44 min
